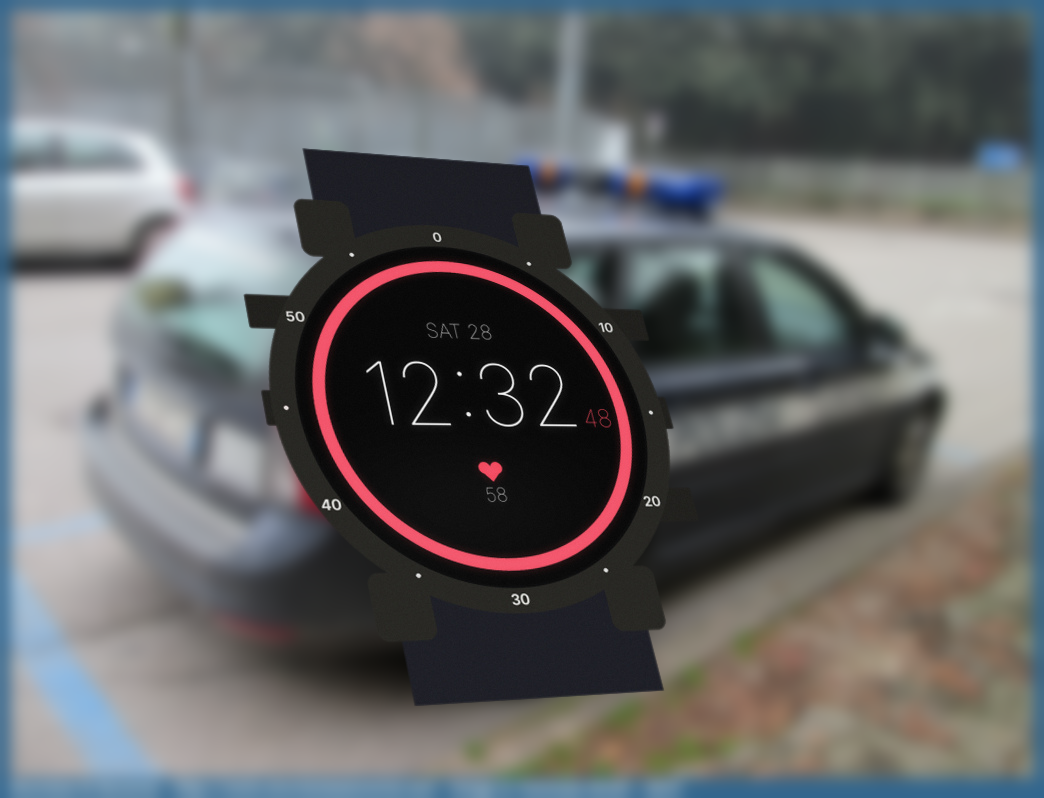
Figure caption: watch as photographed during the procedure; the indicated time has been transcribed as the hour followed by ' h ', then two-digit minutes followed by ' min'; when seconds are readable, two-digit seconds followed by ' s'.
12 h 32 min 48 s
